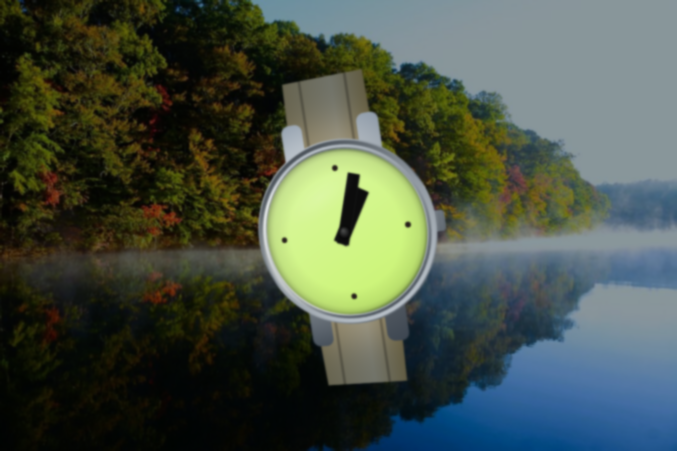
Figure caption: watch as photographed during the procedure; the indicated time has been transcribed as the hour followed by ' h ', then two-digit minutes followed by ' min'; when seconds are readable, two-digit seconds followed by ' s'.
1 h 03 min
